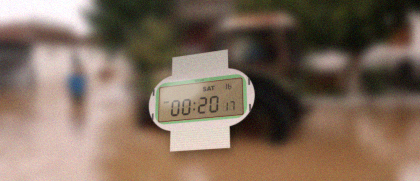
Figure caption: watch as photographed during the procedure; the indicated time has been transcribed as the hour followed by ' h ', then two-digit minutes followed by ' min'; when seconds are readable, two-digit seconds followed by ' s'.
0 h 20 min 17 s
